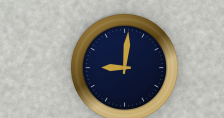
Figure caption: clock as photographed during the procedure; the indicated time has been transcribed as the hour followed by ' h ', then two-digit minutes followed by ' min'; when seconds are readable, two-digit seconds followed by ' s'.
9 h 01 min
